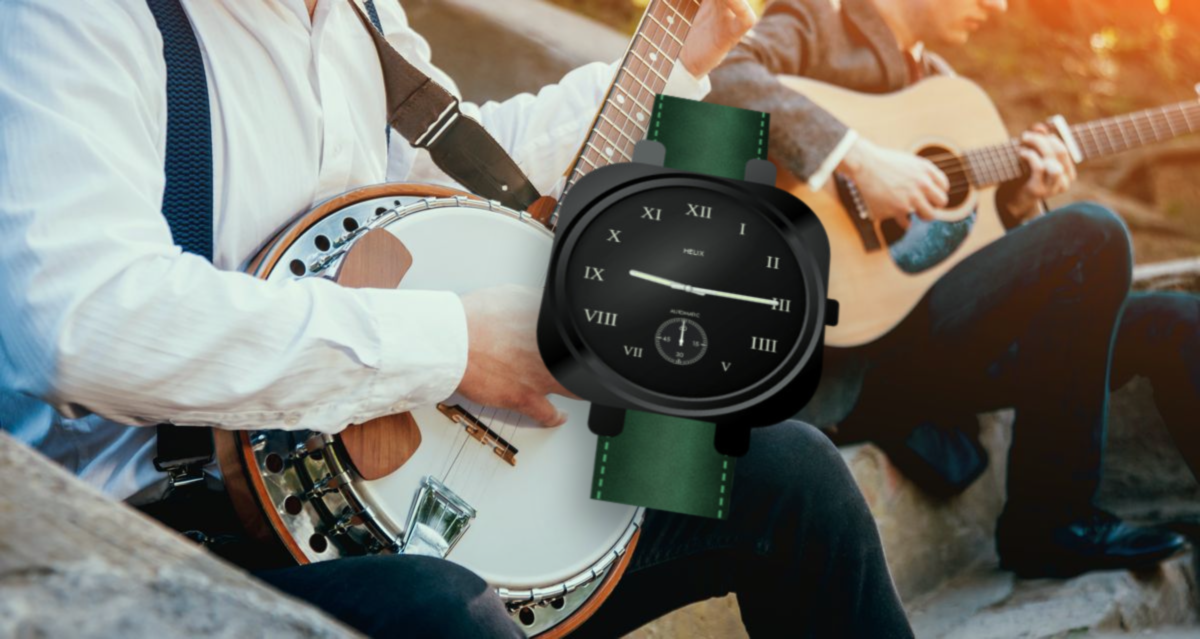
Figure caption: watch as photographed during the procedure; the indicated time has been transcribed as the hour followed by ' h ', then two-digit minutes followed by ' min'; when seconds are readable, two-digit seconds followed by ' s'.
9 h 15 min
